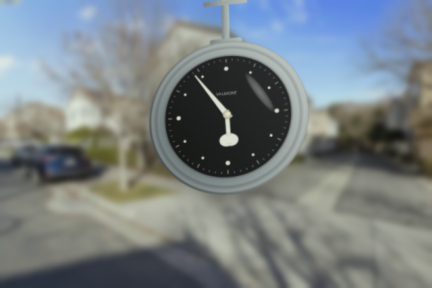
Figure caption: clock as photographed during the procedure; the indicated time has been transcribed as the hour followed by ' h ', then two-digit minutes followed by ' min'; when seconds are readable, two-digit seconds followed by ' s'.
5 h 54 min
